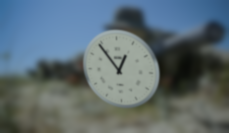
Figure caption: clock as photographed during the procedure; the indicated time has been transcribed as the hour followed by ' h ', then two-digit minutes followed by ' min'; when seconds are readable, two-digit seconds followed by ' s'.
12 h 54 min
